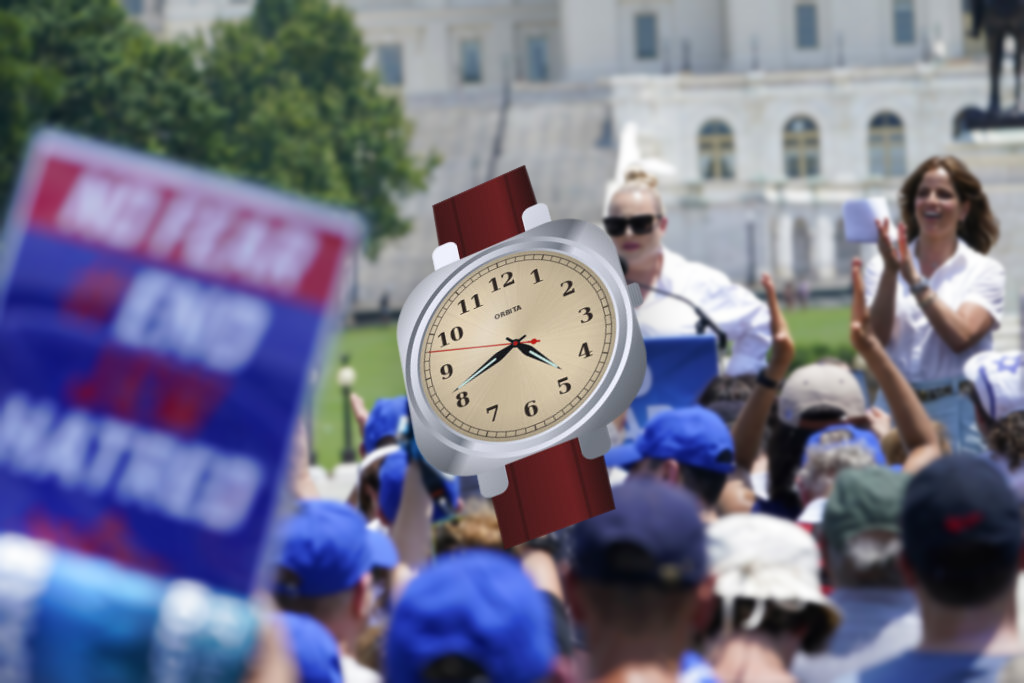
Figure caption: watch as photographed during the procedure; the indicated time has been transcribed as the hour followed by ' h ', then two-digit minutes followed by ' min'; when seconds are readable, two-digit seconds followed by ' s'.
4 h 41 min 48 s
